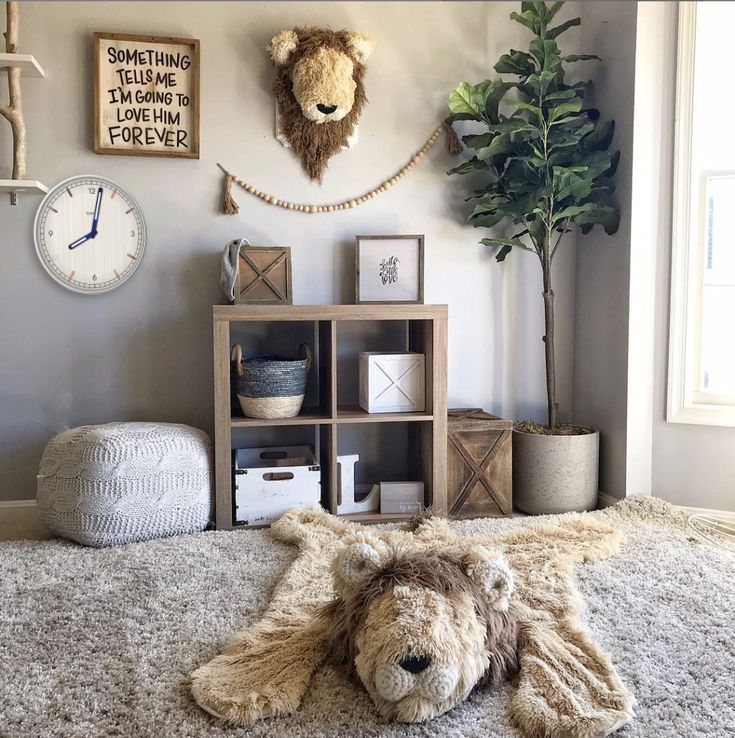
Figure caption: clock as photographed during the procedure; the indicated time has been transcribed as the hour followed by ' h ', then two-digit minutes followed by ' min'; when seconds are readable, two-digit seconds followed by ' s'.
8 h 02 min
